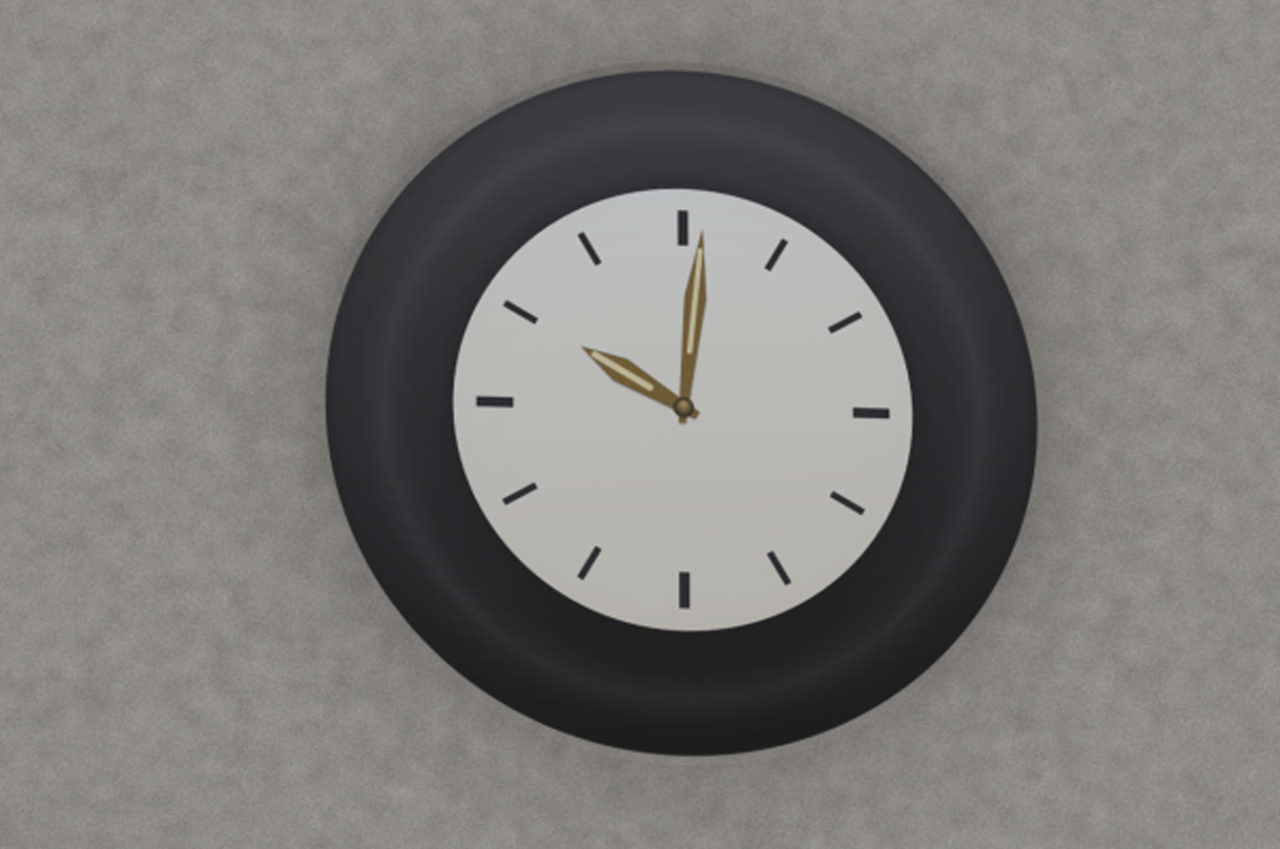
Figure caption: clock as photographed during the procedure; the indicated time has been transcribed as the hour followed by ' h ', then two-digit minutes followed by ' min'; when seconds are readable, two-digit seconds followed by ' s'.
10 h 01 min
